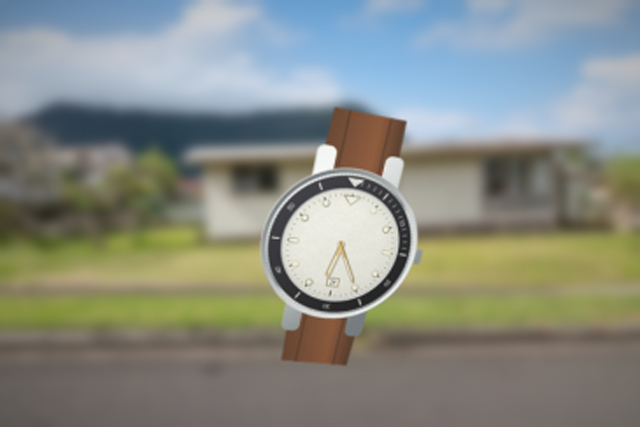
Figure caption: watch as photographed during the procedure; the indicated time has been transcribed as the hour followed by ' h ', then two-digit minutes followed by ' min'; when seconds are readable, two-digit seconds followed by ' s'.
6 h 25 min
